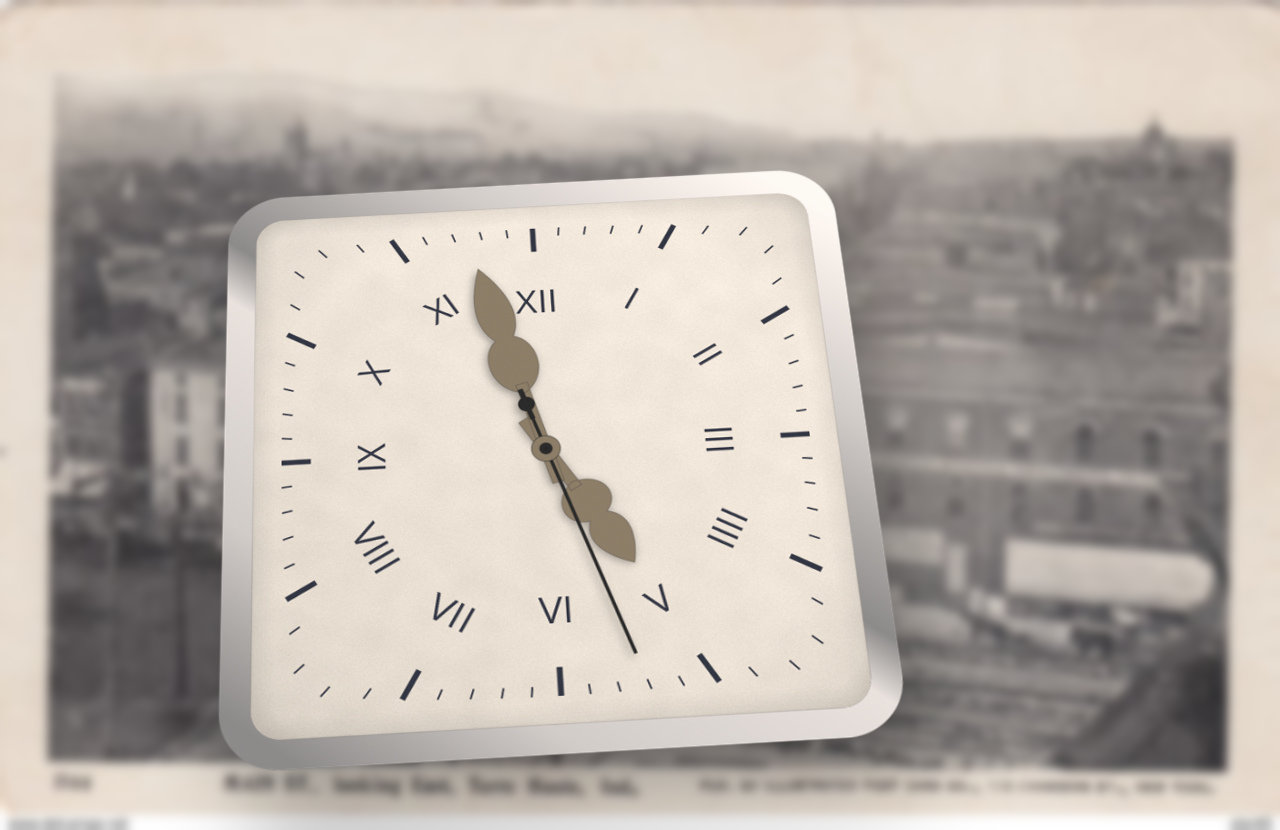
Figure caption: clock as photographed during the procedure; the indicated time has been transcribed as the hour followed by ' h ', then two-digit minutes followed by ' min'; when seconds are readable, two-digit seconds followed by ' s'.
4 h 57 min 27 s
